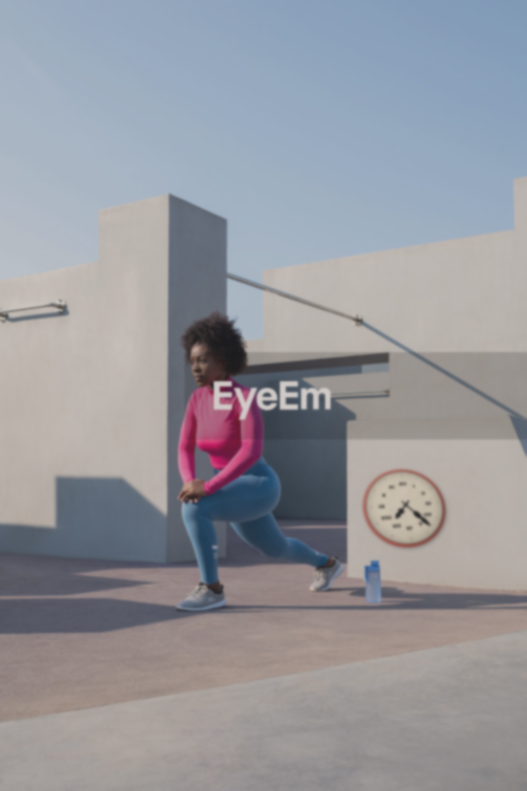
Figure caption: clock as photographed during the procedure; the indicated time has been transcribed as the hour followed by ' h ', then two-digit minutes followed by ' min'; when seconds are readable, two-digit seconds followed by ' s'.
7 h 23 min
